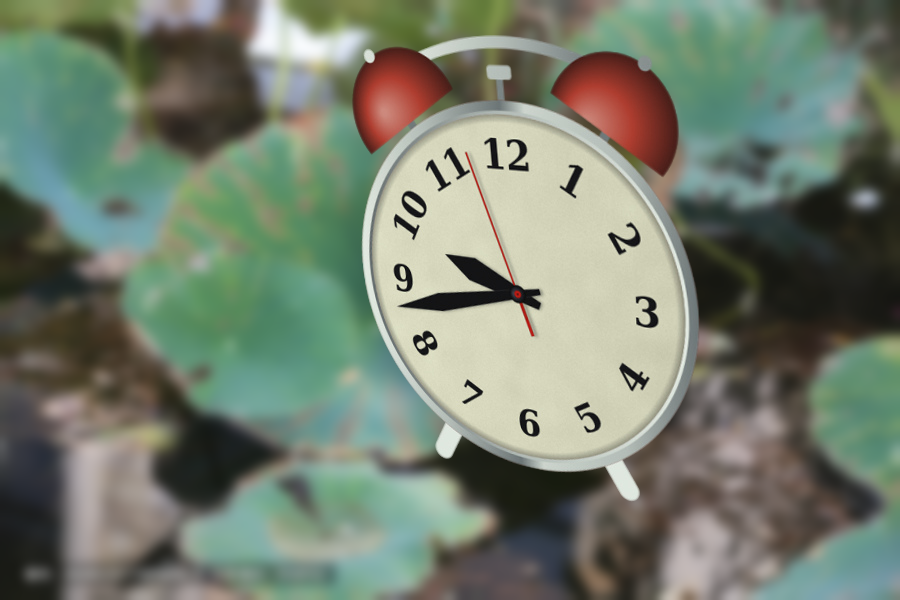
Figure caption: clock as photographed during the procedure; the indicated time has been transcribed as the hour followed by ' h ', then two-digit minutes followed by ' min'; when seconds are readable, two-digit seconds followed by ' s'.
9 h 42 min 57 s
